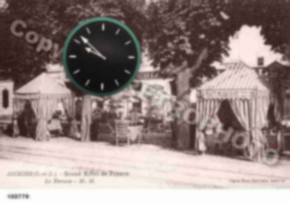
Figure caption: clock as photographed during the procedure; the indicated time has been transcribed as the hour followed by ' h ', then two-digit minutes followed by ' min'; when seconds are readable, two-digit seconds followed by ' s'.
9 h 52 min
